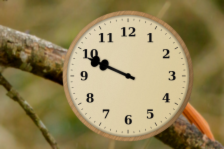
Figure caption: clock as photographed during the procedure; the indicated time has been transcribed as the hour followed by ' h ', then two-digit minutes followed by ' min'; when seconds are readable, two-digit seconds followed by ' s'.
9 h 49 min
